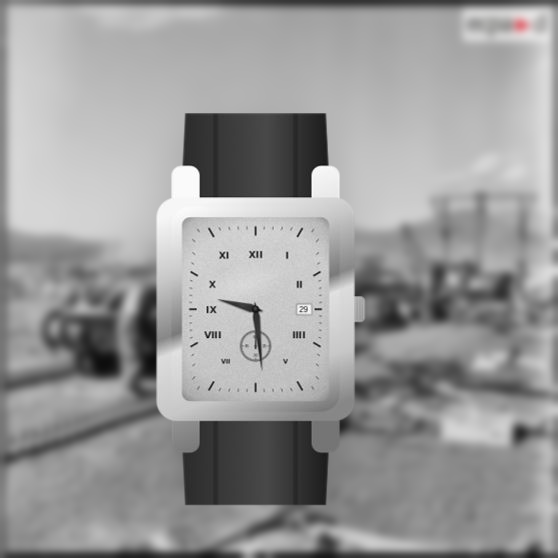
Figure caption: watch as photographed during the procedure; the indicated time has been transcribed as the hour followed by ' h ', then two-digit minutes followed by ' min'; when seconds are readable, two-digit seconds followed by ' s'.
9 h 29 min
